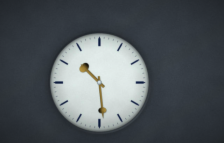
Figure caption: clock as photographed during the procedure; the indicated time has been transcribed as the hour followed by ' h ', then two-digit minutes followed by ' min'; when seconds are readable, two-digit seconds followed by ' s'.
10 h 29 min
